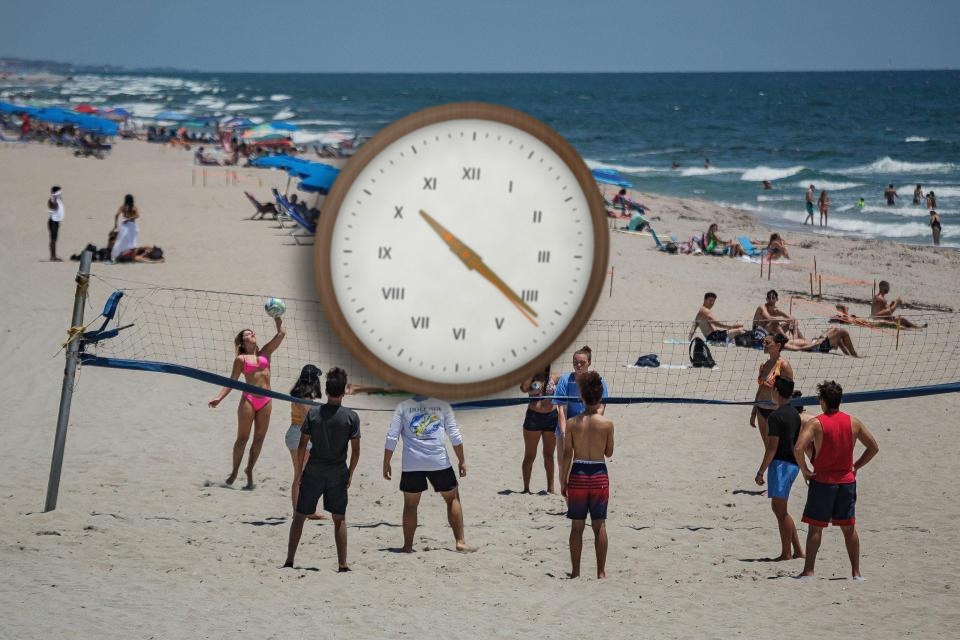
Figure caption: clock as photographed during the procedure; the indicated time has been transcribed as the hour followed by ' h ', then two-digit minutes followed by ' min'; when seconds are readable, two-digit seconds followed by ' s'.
10 h 21 min 22 s
